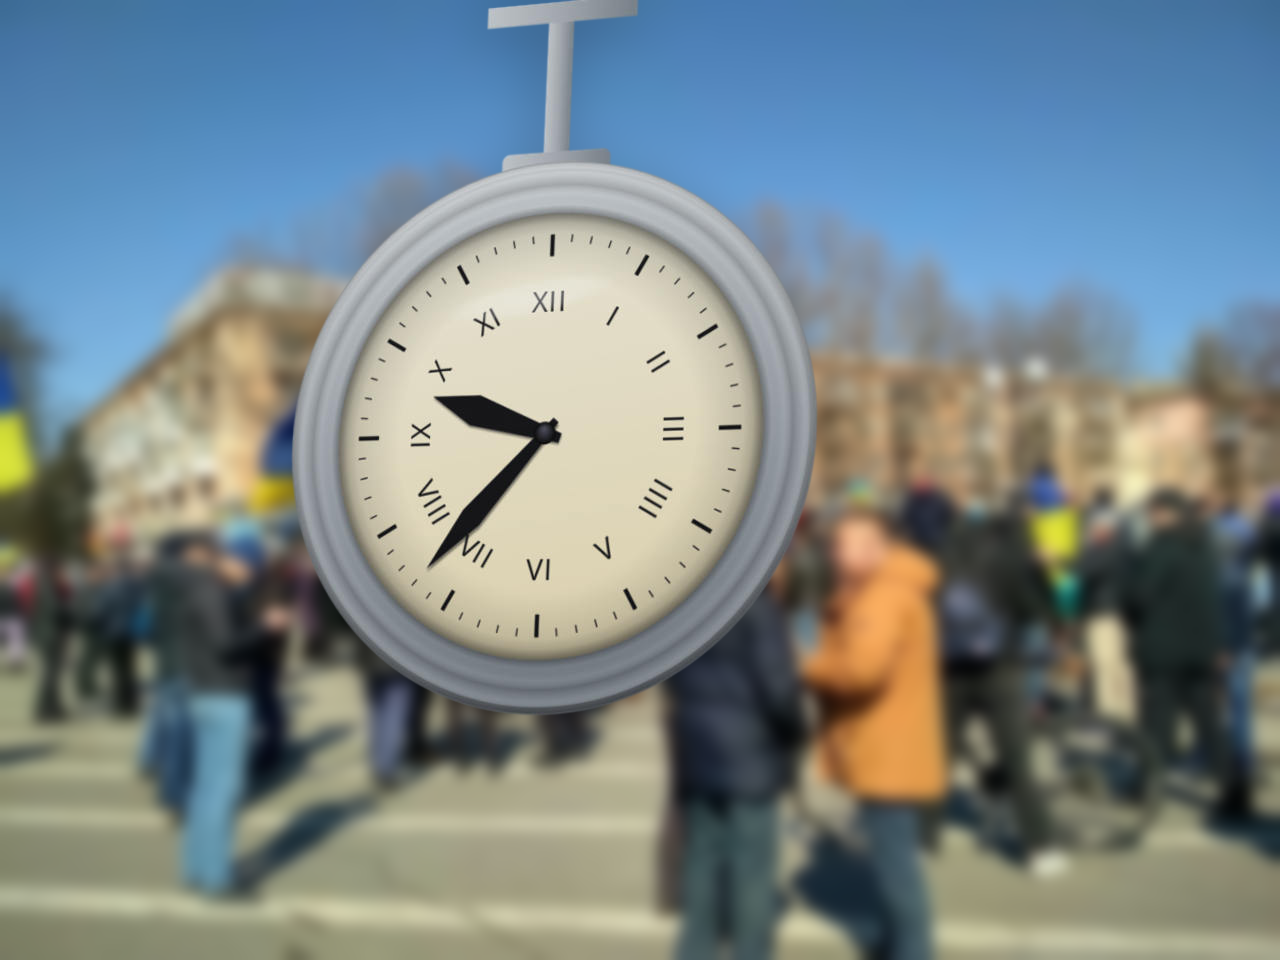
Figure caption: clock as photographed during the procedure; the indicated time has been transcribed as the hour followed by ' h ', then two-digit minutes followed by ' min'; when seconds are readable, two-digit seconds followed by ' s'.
9 h 37 min
